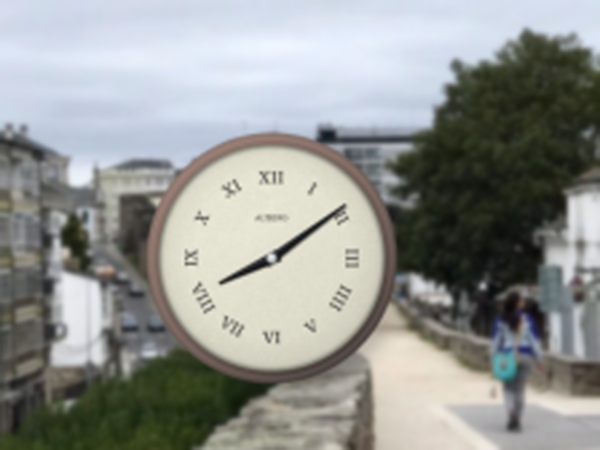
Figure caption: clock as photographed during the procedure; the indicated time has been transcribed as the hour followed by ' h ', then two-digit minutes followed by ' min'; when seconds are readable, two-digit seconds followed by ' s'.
8 h 09 min
